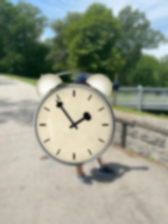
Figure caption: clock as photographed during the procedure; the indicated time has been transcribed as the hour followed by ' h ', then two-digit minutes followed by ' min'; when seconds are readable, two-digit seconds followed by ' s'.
1 h 54 min
